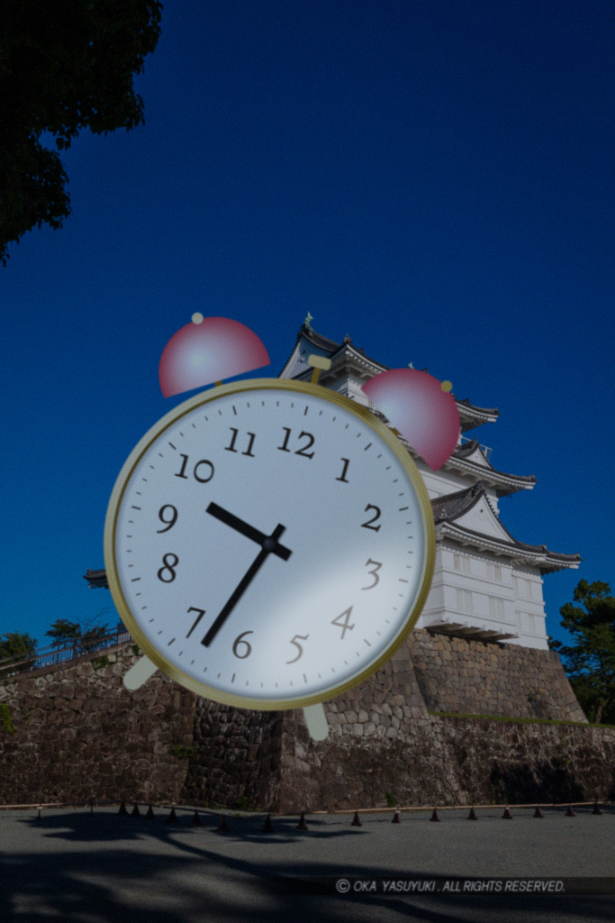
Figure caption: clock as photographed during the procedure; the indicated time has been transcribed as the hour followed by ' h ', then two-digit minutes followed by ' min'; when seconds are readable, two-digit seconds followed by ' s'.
9 h 33 min
